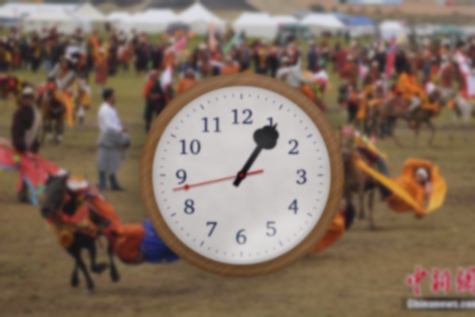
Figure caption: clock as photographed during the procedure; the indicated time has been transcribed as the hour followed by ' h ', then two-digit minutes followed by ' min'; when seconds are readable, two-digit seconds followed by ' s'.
1 h 05 min 43 s
